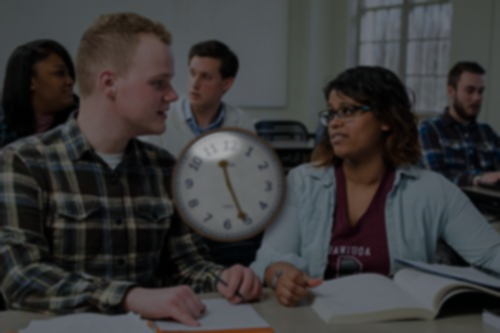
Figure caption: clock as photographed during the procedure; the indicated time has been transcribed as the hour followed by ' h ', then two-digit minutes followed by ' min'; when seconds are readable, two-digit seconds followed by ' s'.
11 h 26 min
